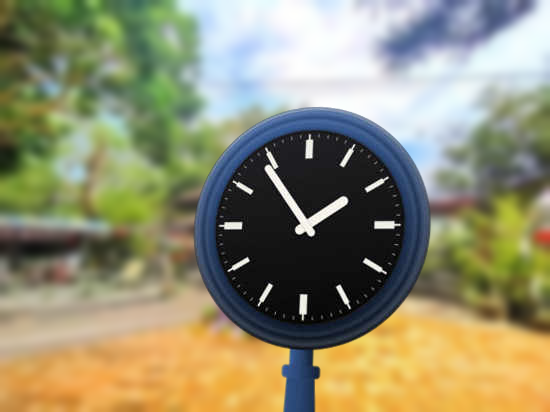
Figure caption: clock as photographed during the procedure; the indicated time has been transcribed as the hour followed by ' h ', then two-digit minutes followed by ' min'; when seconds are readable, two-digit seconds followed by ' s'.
1 h 54 min
